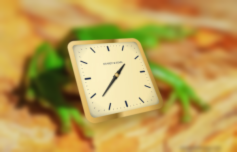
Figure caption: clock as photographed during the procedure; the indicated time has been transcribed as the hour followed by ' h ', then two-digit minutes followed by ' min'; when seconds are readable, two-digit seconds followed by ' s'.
1 h 38 min
